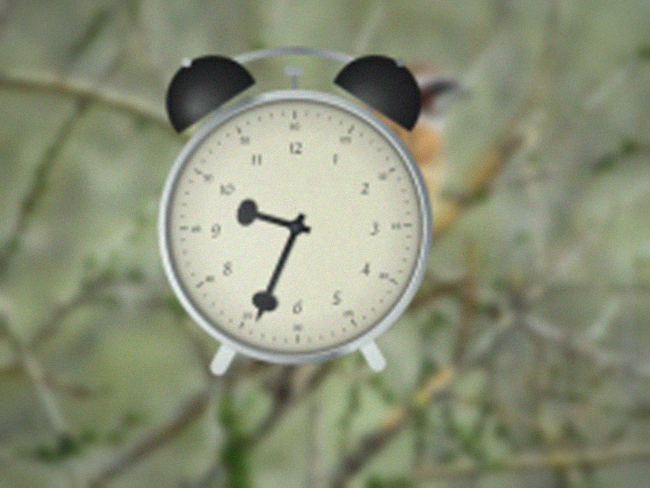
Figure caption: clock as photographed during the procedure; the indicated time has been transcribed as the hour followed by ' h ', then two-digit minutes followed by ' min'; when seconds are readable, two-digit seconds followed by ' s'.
9 h 34 min
